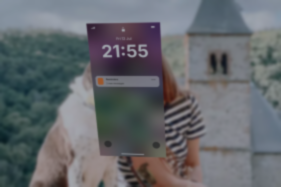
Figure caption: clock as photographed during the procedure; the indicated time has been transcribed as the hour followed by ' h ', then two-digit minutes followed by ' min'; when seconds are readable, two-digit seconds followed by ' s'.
21 h 55 min
